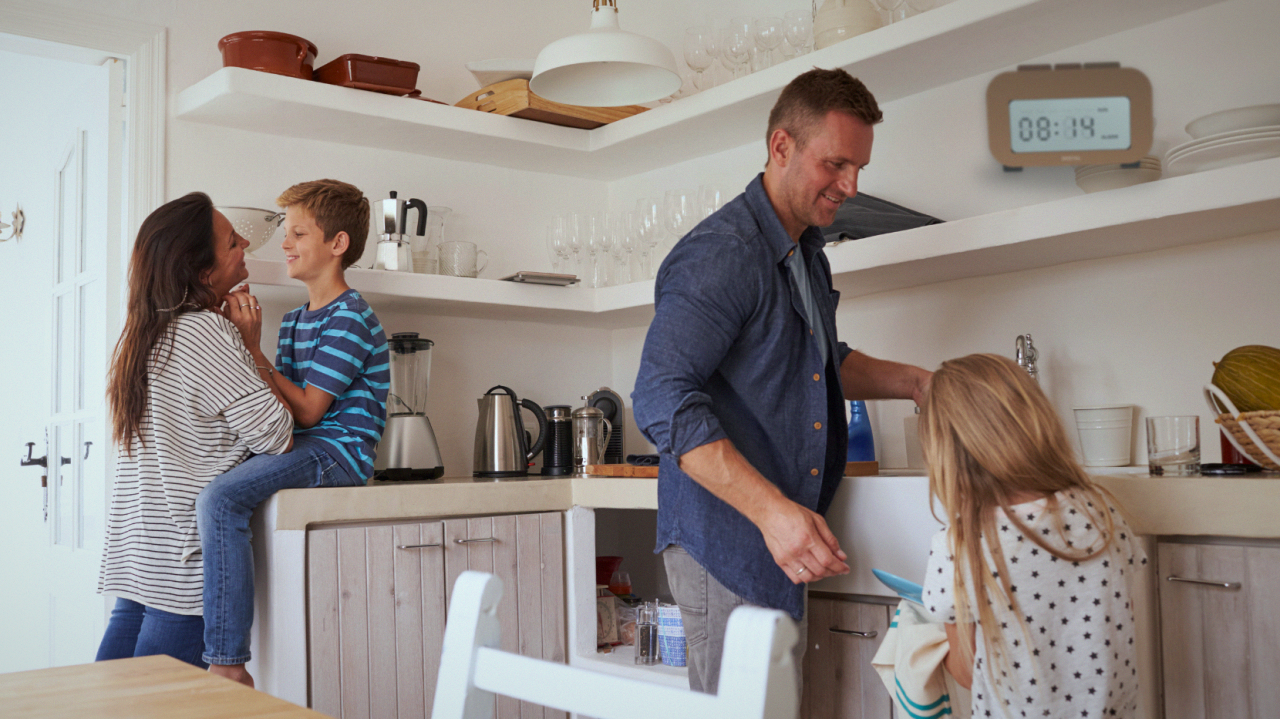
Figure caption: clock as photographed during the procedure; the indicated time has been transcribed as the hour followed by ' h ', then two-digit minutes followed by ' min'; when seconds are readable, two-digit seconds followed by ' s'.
8 h 14 min
